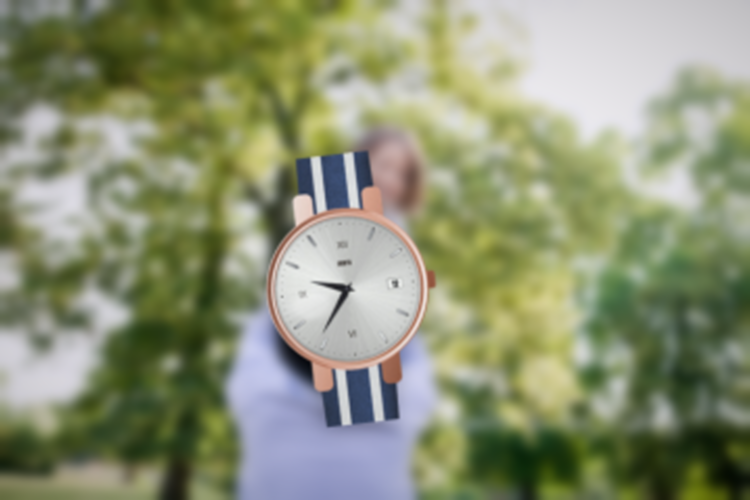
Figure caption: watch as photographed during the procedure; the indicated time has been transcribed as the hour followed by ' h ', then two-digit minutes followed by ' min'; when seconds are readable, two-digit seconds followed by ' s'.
9 h 36 min
